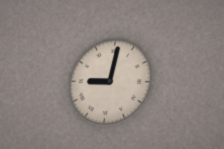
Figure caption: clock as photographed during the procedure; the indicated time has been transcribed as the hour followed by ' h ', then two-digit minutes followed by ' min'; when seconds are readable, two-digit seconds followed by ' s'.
9 h 01 min
